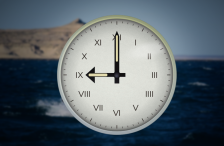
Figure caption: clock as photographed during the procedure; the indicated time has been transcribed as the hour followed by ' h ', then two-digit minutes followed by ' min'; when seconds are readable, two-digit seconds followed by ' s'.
9 h 00 min
